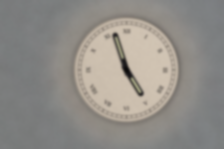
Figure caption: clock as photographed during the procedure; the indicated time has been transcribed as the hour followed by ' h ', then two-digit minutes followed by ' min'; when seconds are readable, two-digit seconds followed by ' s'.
4 h 57 min
